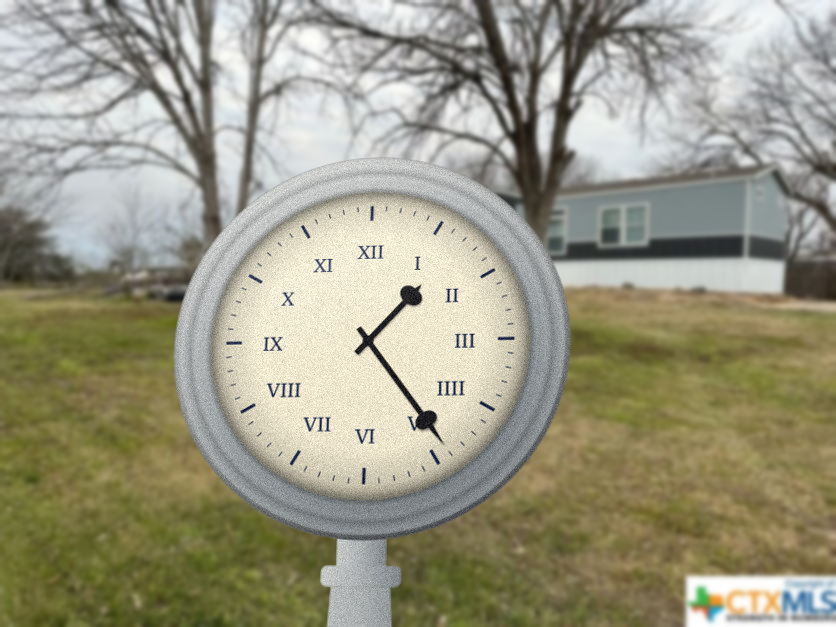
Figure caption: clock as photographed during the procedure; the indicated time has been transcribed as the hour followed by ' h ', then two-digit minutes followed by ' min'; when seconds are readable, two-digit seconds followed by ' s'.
1 h 24 min
